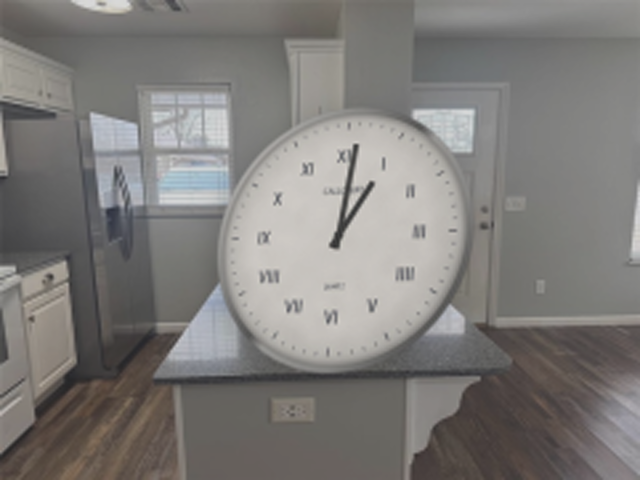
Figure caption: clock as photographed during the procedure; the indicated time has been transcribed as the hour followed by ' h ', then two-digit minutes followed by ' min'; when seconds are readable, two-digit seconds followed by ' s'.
1 h 01 min
